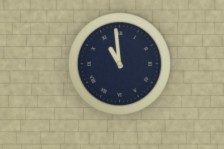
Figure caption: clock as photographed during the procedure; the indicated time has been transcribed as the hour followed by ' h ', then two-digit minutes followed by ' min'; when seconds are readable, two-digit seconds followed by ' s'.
10 h 59 min
